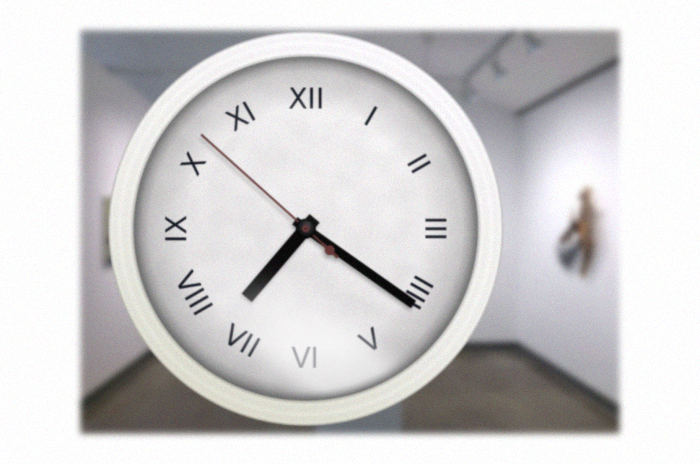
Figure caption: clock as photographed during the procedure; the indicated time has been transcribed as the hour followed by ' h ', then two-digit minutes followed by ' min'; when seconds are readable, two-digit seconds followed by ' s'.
7 h 20 min 52 s
